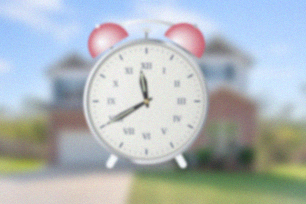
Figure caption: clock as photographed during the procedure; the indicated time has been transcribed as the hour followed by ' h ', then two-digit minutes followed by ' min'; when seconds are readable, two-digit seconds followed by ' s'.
11 h 40 min
